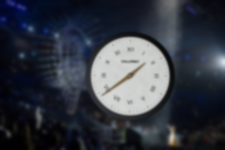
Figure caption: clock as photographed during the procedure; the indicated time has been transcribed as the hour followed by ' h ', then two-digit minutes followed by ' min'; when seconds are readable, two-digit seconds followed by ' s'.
1 h 39 min
